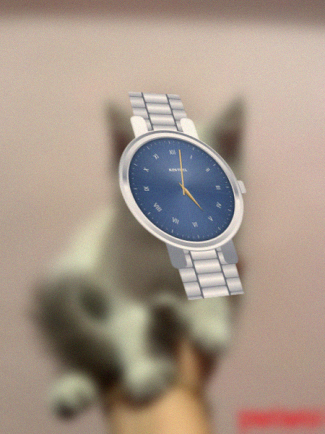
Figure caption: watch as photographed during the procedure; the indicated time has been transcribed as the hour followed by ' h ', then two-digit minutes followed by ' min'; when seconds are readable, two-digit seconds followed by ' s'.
5 h 02 min
